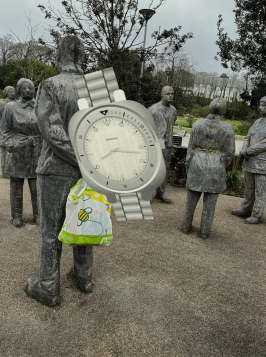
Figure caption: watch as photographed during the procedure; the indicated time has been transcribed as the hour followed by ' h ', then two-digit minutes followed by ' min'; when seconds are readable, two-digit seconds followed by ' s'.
8 h 17 min
